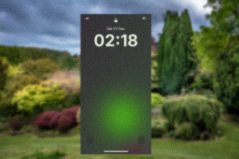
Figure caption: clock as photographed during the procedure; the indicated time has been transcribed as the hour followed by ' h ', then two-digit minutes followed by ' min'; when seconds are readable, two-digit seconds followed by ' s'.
2 h 18 min
